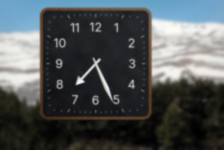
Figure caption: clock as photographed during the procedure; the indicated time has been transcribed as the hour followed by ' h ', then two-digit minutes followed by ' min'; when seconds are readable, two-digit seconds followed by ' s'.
7 h 26 min
